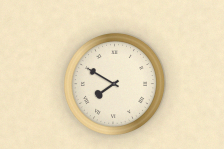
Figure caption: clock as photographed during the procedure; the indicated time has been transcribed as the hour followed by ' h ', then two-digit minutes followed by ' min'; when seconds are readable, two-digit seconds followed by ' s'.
7 h 50 min
